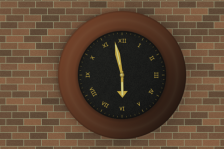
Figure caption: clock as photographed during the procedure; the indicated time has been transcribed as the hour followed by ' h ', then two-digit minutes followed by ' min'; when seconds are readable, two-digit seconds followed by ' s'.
5 h 58 min
